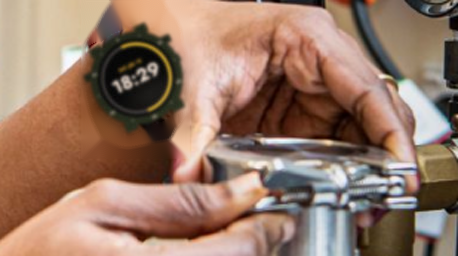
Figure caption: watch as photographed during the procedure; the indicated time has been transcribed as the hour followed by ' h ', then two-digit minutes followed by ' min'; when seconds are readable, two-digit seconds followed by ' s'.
18 h 29 min
